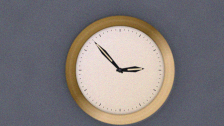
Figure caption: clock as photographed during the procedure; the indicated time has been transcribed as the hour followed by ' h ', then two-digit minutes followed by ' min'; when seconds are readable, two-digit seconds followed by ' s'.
2 h 53 min
